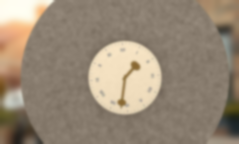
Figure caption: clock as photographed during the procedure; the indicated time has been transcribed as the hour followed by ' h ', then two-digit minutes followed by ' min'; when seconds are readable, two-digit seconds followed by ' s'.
1 h 32 min
